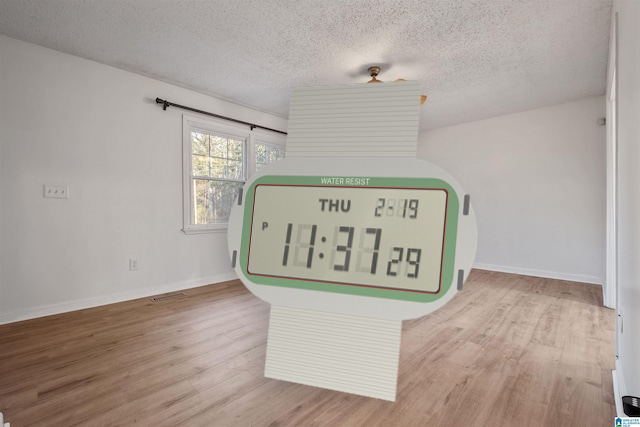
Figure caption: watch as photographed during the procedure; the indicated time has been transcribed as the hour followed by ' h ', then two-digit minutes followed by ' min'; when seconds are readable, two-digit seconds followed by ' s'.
11 h 37 min 29 s
